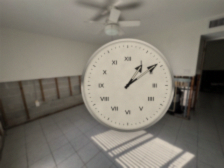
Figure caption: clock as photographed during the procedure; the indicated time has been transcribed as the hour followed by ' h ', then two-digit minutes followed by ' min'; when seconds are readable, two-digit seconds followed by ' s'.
1 h 09 min
